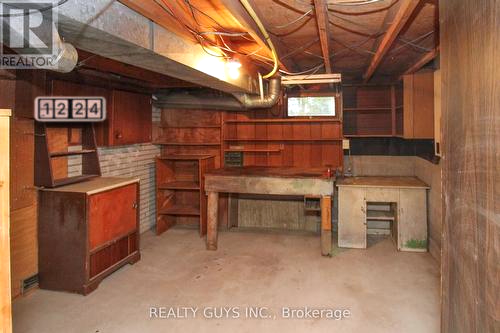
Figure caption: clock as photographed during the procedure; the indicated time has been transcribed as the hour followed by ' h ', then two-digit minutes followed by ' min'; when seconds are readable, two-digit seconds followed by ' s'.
12 h 24 min
